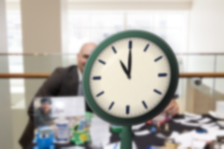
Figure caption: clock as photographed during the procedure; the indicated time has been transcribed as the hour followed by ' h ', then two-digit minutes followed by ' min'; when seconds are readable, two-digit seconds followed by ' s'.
11 h 00 min
